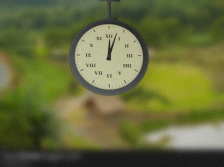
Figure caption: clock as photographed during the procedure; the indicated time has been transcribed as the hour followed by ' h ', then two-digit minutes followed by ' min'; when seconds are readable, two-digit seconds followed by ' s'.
12 h 03 min
